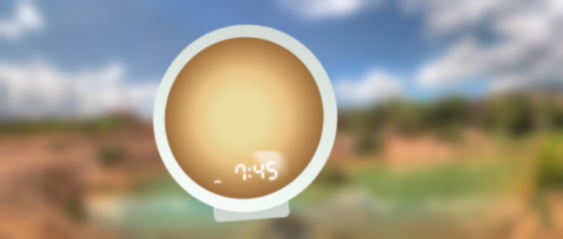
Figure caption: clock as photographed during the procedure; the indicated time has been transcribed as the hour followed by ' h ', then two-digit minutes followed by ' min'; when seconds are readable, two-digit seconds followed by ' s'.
7 h 45 min
